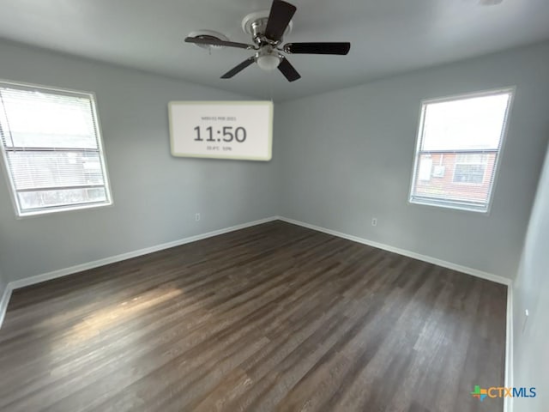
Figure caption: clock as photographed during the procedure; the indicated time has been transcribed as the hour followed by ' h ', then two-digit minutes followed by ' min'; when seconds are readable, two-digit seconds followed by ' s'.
11 h 50 min
